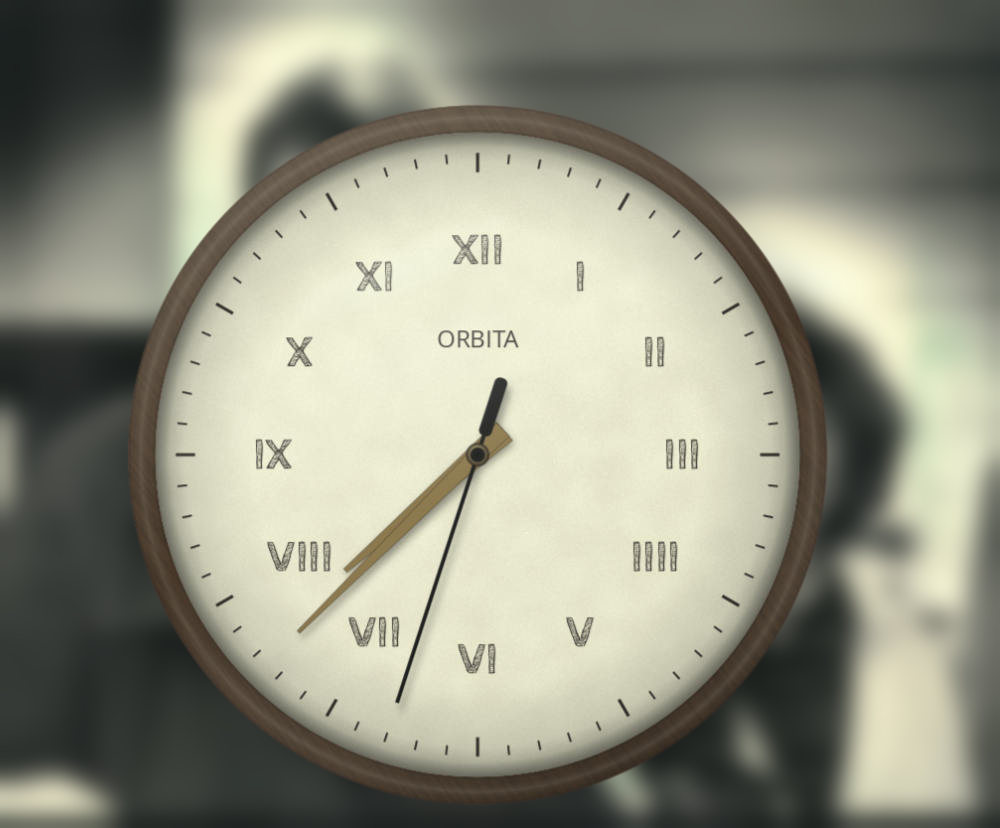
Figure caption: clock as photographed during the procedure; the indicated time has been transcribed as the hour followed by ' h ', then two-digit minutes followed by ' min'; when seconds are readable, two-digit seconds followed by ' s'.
7 h 37 min 33 s
